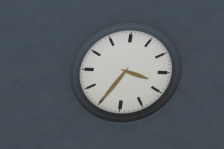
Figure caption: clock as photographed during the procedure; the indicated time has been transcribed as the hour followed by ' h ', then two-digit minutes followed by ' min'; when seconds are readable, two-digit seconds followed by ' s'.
3 h 35 min
